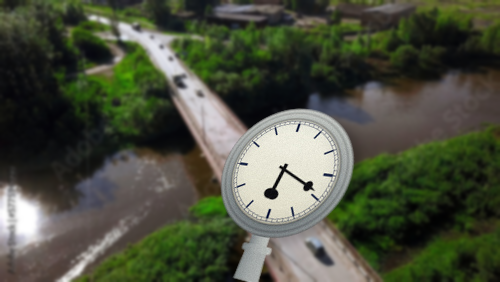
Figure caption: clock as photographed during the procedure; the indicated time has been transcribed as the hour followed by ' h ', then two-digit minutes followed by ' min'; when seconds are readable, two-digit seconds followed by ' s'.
6 h 19 min
